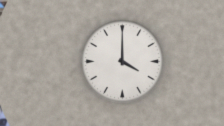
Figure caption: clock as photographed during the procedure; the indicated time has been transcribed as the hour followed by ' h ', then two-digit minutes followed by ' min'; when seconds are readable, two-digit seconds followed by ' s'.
4 h 00 min
